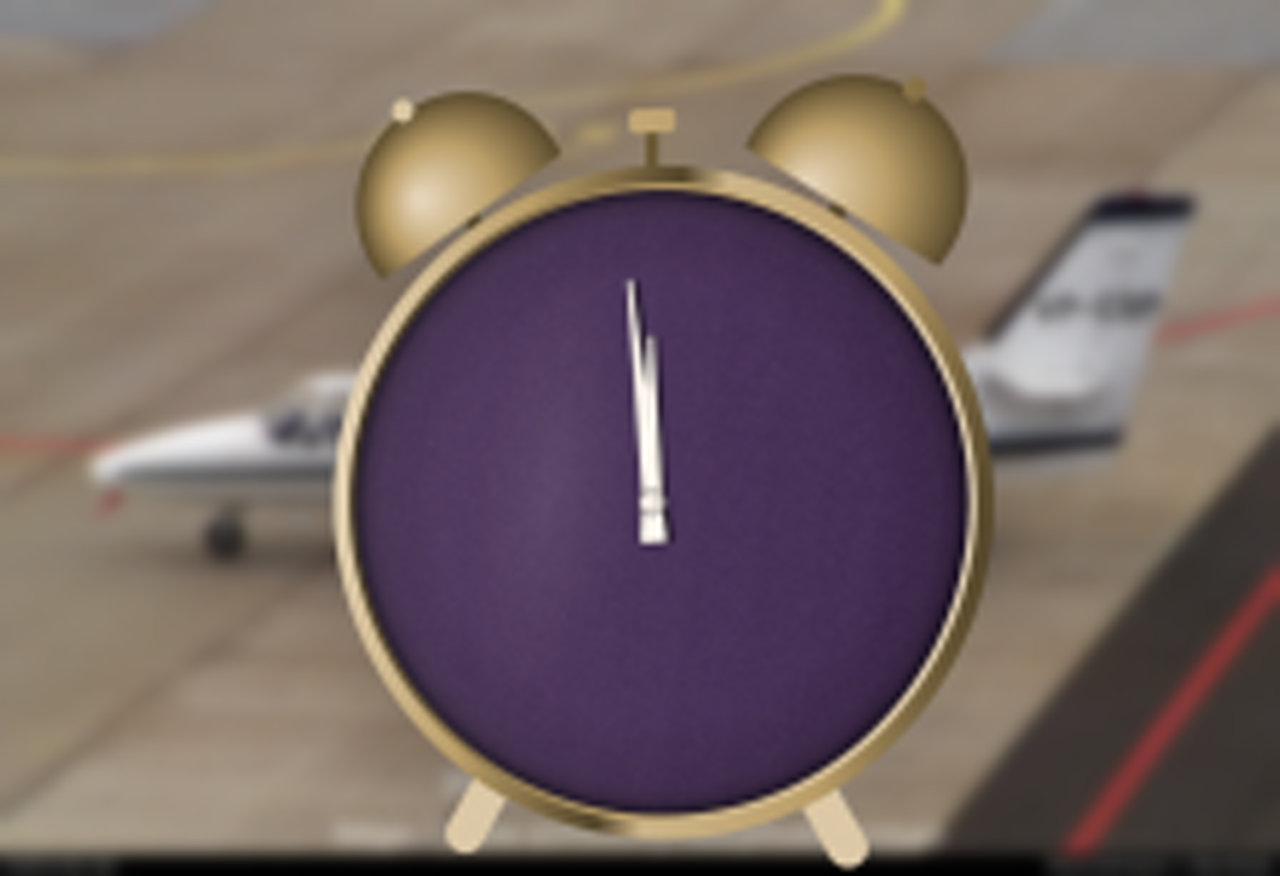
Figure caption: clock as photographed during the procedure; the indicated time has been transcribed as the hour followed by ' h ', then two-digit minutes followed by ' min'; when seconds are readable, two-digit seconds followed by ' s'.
11 h 59 min
